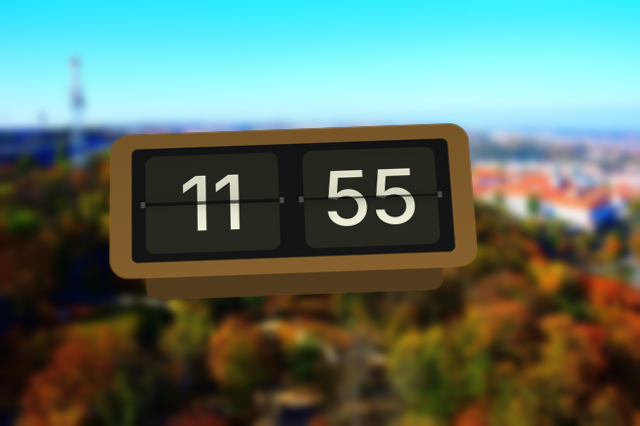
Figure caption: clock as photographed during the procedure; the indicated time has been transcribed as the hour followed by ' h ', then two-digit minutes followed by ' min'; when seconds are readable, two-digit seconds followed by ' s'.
11 h 55 min
